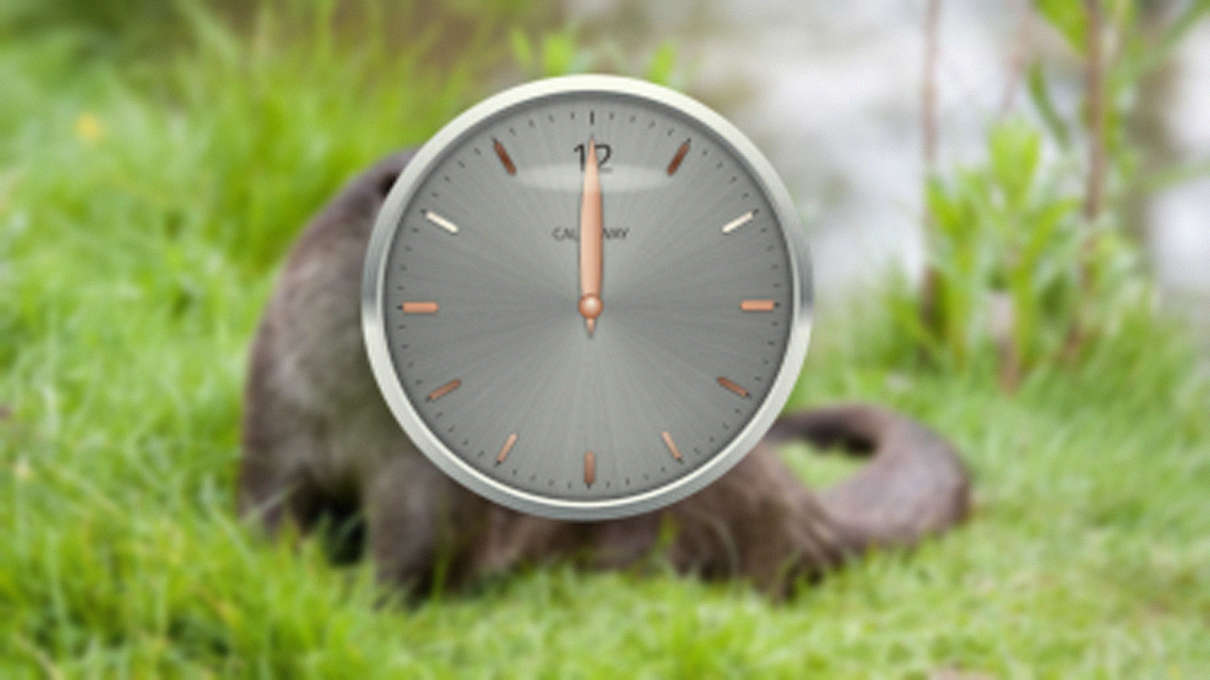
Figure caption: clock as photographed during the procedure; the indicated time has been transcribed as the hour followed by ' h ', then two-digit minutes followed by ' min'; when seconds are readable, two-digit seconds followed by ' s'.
12 h 00 min
